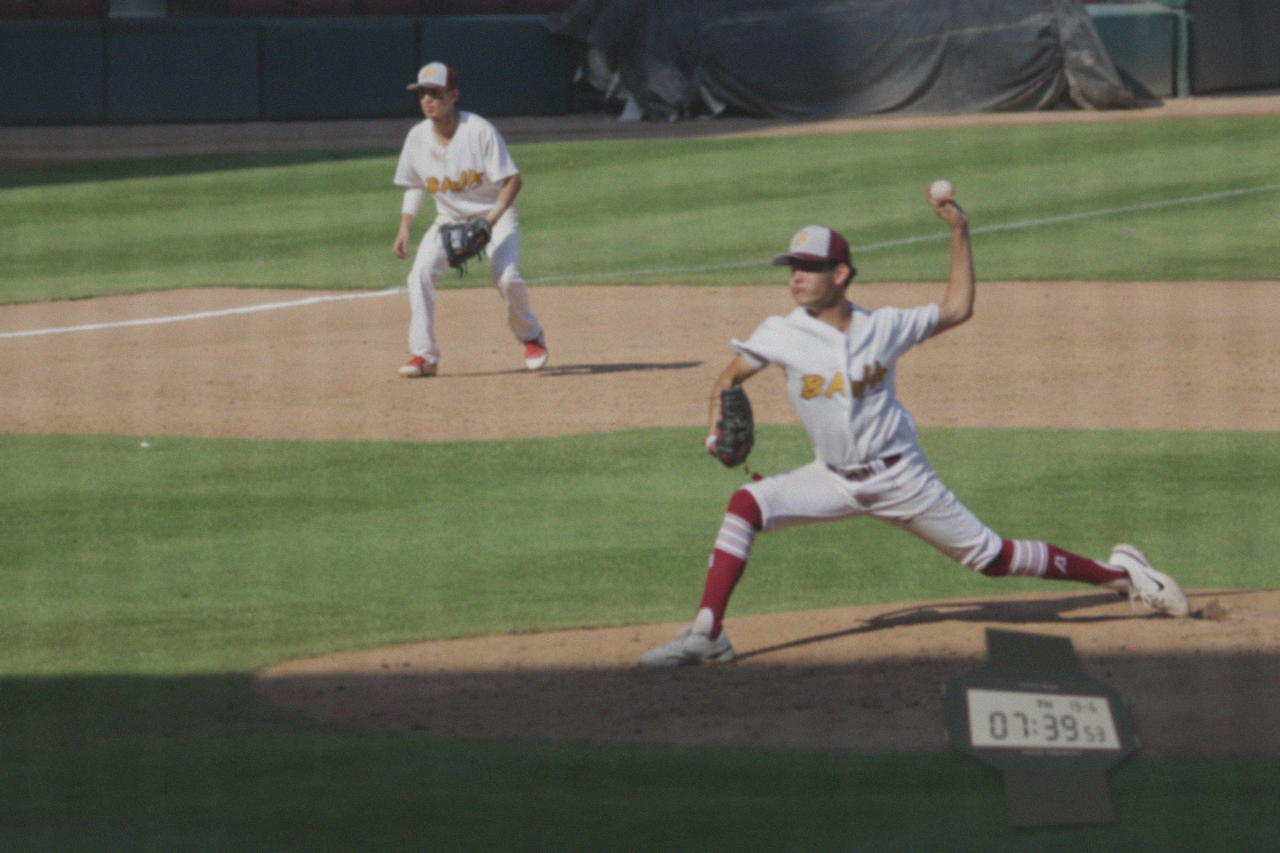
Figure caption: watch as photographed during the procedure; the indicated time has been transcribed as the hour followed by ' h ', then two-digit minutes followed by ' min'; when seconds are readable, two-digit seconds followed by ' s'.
7 h 39 min
